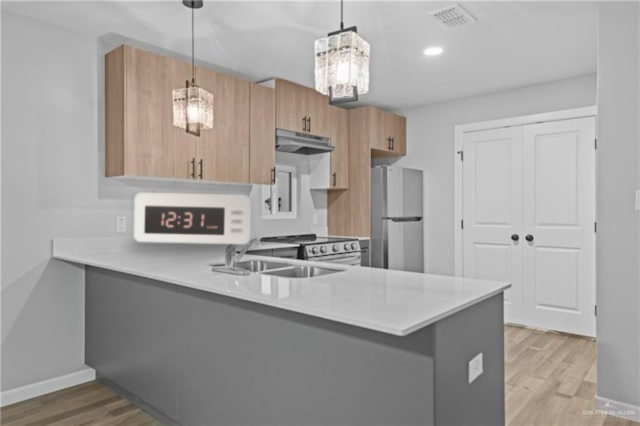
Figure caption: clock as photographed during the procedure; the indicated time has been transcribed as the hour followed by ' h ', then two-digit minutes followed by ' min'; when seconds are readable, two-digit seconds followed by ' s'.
12 h 31 min
